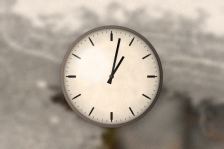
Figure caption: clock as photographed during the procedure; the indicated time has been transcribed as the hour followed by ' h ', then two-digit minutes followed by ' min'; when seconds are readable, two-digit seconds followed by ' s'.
1 h 02 min
